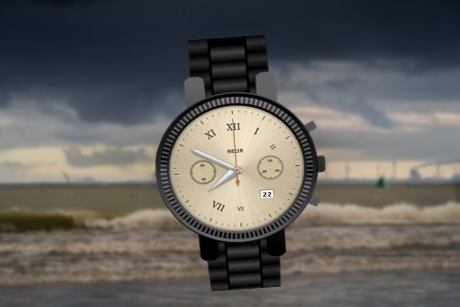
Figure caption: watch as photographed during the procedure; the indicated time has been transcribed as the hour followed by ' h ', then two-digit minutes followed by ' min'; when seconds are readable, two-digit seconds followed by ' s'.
7 h 50 min
